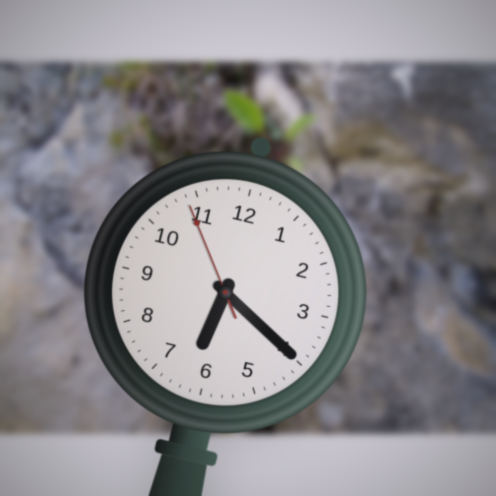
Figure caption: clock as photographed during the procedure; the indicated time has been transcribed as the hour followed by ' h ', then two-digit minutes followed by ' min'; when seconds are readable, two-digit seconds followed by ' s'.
6 h 19 min 54 s
